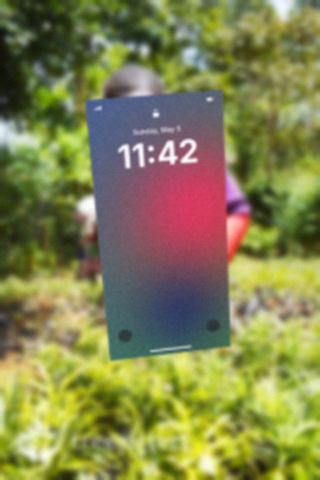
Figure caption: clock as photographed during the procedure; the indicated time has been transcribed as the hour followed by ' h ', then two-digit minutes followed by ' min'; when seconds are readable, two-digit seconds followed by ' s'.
11 h 42 min
